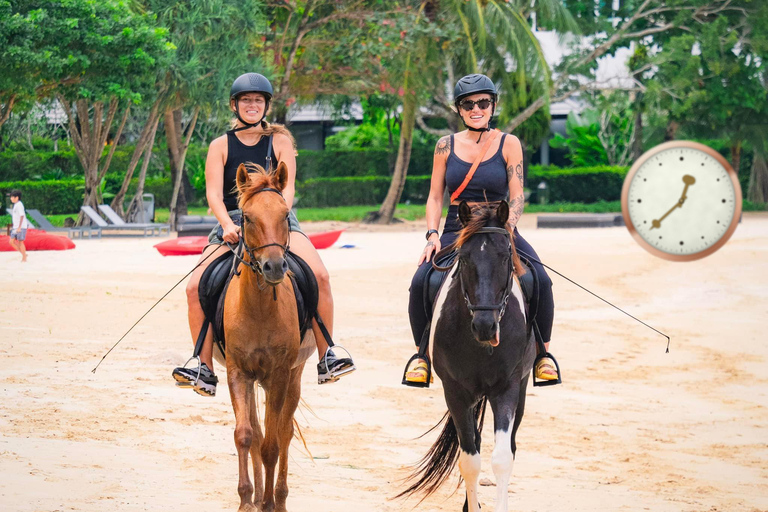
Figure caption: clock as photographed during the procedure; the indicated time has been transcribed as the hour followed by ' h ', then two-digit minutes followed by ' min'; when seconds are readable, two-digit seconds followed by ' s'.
12 h 38 min
